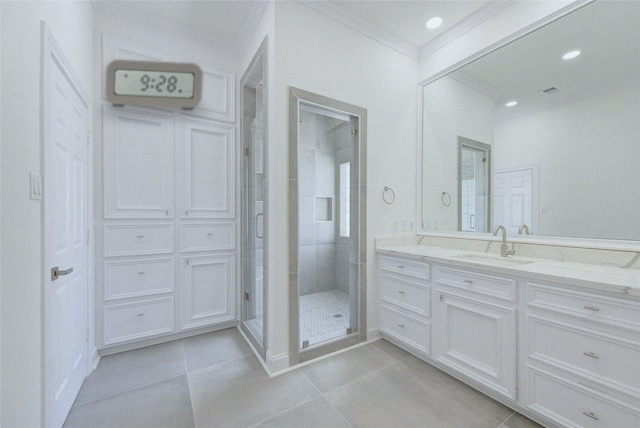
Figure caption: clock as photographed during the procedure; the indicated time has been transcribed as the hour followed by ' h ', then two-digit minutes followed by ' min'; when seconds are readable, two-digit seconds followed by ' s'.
9 h 28 min
